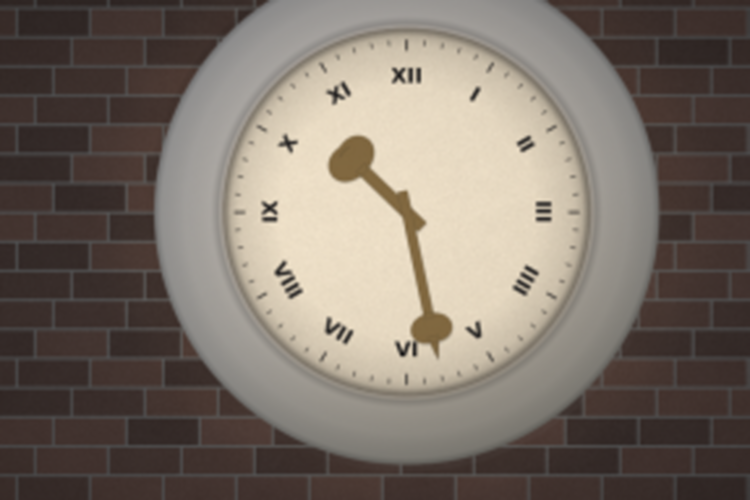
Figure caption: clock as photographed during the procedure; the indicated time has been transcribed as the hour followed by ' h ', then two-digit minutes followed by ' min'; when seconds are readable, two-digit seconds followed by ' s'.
10 h 28 min
